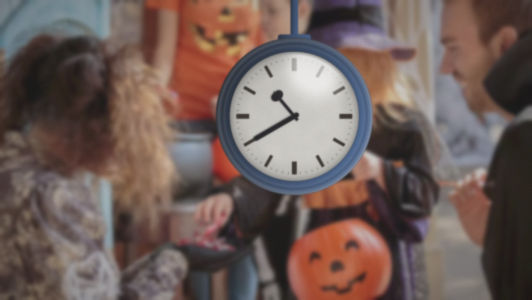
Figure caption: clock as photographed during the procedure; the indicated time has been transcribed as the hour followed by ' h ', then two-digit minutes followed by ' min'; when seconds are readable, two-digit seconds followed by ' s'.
10 h 40 min
